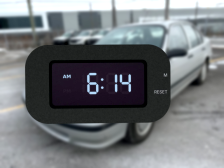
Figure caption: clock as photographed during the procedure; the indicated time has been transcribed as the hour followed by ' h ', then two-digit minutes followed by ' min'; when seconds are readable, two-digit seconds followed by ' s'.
6 h 14 min
